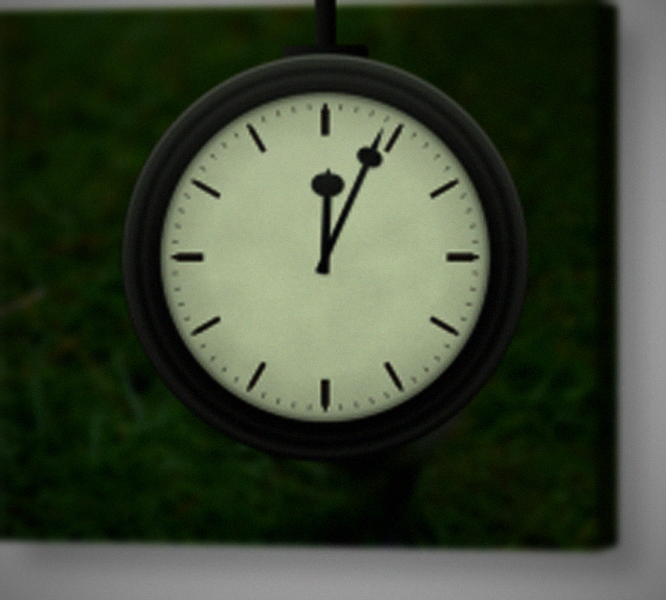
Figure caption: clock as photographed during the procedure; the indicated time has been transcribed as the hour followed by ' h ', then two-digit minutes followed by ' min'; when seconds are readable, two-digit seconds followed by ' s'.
12 h 04 min
